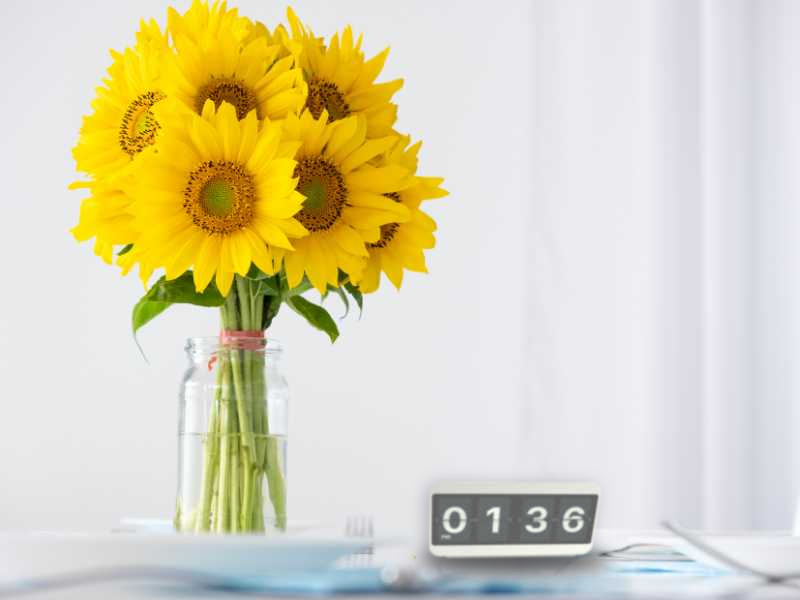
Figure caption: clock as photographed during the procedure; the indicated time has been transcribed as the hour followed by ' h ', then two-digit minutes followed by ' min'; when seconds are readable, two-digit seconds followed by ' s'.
1 h 36 min
